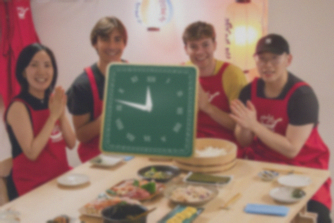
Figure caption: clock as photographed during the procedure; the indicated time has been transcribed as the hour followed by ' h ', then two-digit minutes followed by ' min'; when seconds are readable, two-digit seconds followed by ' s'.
11 h 47 min
